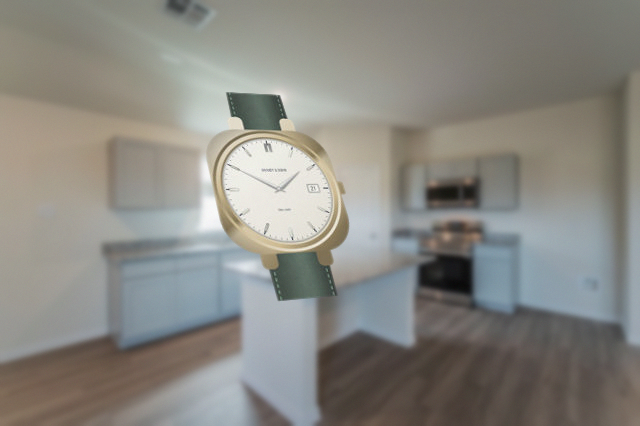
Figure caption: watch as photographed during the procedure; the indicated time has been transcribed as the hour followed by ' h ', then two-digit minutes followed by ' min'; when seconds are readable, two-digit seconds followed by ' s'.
1 h 50 min
